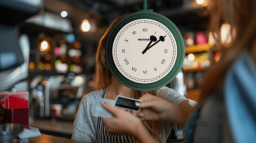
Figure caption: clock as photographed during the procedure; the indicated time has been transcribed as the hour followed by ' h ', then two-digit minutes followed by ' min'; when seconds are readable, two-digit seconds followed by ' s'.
1 h 09 min
